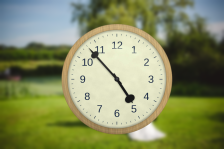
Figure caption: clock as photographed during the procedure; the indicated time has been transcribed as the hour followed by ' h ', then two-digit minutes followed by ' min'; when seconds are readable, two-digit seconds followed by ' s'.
4 h 53 min
